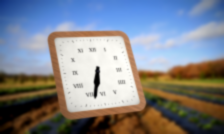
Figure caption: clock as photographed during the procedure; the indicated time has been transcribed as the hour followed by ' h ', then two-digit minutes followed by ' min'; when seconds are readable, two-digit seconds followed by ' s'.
6 h 33 min
